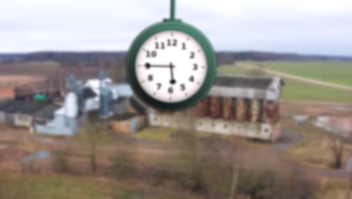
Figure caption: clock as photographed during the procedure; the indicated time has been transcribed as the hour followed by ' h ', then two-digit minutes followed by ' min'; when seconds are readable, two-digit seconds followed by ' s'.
5 h 45 min
